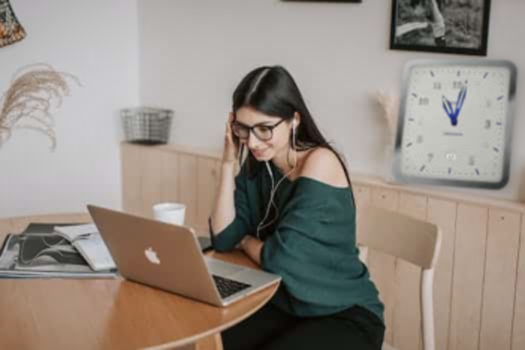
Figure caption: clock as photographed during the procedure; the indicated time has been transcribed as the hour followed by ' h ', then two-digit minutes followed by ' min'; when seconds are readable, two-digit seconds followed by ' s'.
11 h 02 min
